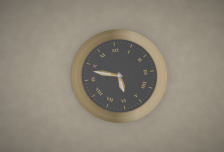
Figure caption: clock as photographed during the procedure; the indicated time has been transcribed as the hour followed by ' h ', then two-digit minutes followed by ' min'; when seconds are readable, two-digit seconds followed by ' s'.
5 h 48 min
